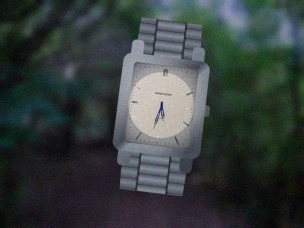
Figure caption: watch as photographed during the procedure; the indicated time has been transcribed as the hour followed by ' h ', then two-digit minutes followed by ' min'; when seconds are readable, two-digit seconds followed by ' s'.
5 h 32 min
